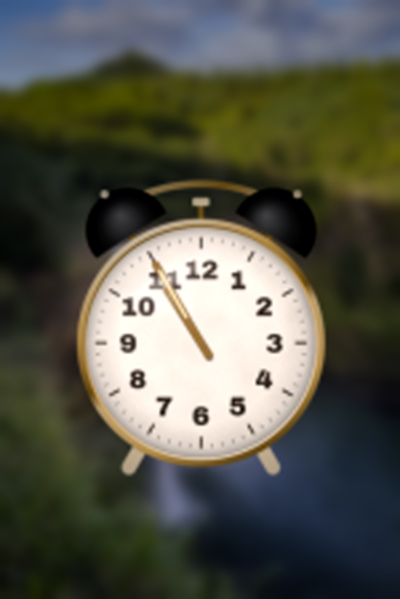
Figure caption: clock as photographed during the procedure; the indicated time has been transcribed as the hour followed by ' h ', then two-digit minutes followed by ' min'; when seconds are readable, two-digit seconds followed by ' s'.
10 h 55 min
